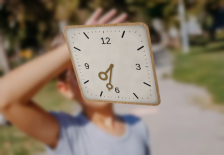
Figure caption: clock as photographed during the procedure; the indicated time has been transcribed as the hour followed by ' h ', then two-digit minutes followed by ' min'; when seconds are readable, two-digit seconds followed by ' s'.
7 h 33 min
